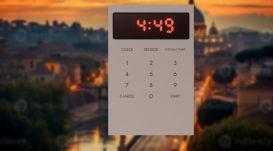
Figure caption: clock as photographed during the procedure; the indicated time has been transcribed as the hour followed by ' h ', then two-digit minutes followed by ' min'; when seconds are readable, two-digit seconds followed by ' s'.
4 h 49 min
